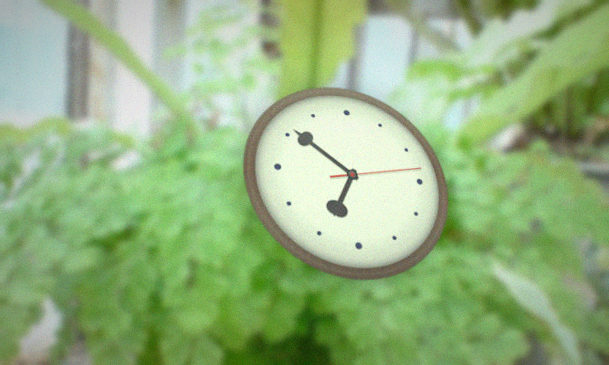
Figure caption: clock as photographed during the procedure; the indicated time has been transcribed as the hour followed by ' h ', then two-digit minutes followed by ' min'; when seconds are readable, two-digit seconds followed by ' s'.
6 h 51 min 13 s
